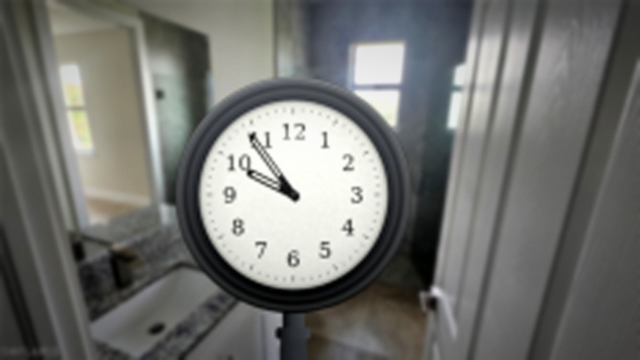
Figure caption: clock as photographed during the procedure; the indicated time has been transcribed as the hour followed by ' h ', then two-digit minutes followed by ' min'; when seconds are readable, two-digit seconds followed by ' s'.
9 h 54 min
